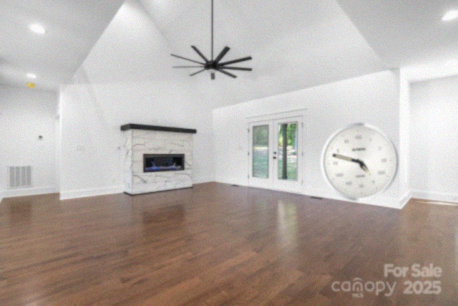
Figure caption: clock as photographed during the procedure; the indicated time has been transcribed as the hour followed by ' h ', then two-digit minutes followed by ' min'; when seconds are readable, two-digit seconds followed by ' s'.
4 h 48 min
